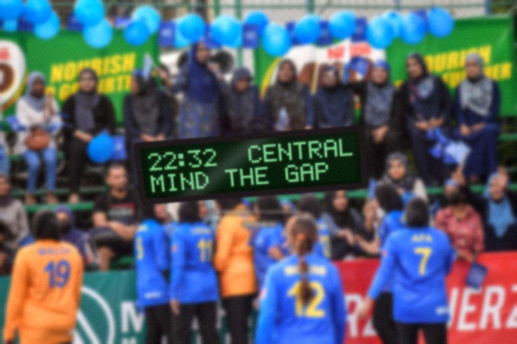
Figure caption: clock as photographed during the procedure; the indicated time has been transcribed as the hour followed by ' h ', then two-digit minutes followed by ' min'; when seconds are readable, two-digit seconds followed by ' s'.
22 h 32 min
